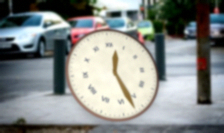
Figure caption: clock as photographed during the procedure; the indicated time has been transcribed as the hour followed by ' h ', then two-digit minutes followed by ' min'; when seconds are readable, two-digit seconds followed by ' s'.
12 h 27 min
